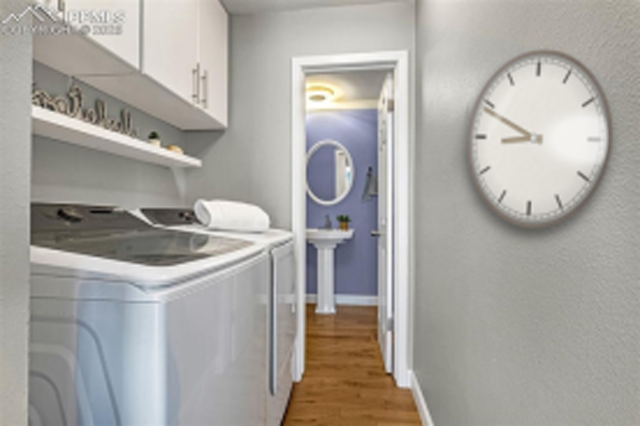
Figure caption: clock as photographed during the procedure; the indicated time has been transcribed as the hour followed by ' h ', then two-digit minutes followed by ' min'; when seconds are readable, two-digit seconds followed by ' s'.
8 h 49 min
